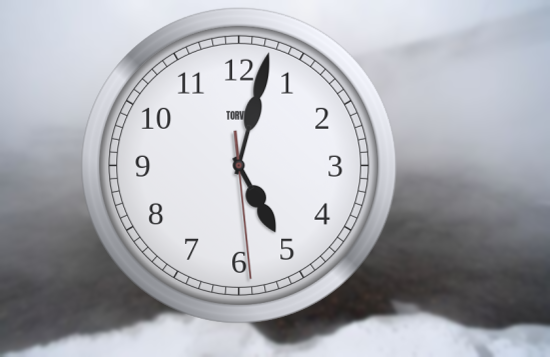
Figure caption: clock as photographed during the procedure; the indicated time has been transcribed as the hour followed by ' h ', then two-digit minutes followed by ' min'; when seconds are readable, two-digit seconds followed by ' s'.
5 h 02 min 29 s
